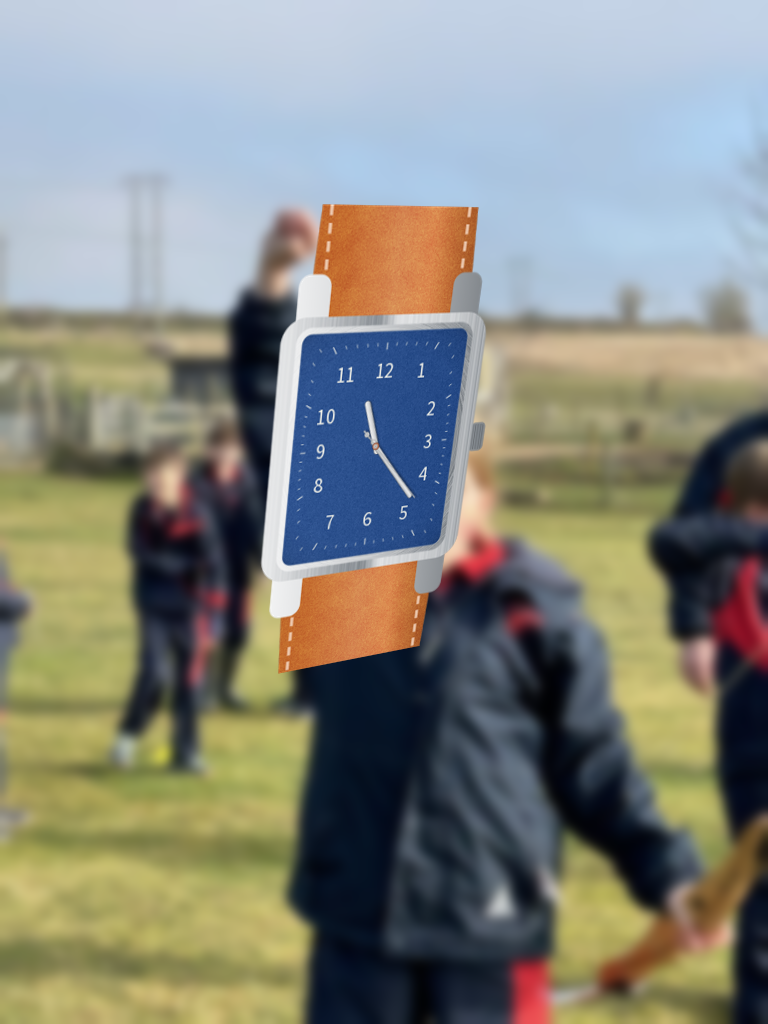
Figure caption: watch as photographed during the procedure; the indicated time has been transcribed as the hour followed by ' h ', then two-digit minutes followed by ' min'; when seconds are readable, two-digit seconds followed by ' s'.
11 h 23 min 23 s
